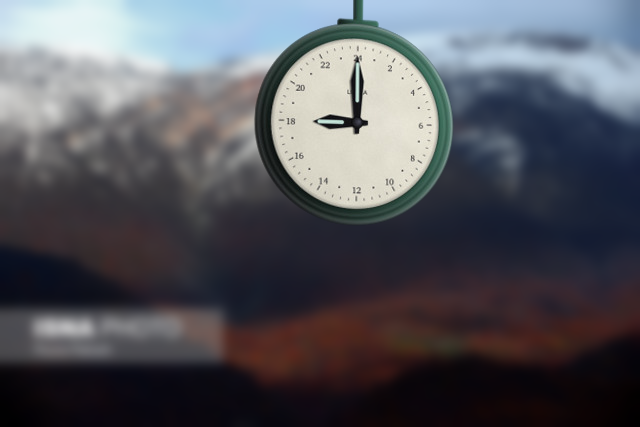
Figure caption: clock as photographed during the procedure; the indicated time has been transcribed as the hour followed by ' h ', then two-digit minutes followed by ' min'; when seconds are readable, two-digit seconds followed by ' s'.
18 h 00 min
